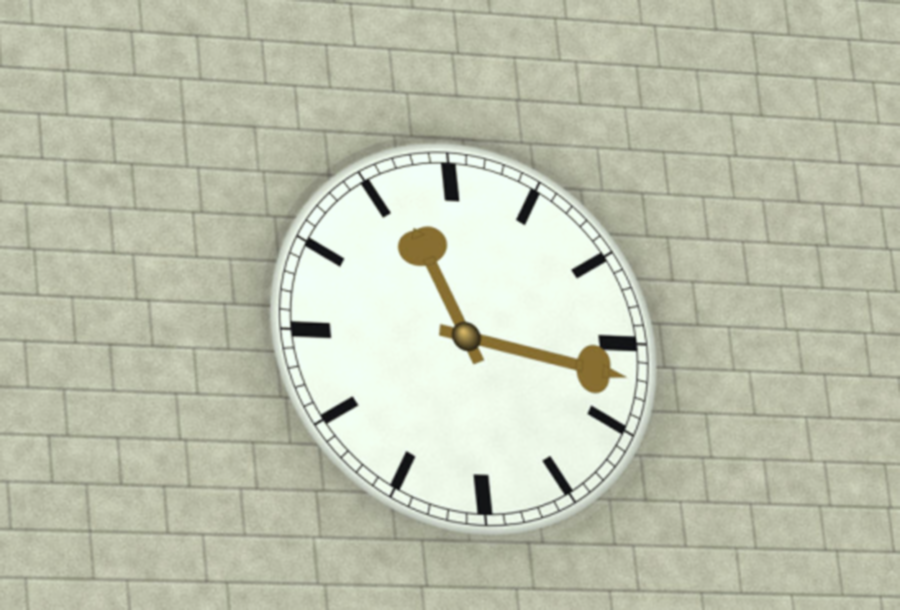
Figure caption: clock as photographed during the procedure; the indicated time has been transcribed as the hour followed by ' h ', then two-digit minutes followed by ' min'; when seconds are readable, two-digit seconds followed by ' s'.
11 h 17 min
